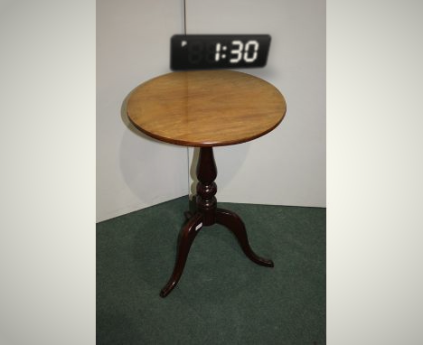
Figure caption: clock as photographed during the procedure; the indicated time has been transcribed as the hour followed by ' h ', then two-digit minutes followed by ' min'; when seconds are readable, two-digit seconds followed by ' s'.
1 h 30 min
